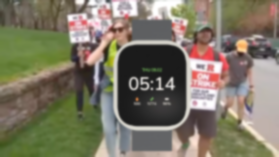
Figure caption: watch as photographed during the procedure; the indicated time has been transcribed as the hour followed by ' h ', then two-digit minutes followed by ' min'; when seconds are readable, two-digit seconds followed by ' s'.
5 h 14 min
